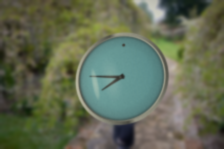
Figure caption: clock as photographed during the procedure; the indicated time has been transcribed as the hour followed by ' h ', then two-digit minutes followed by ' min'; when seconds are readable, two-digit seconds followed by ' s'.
7 h 45 min
